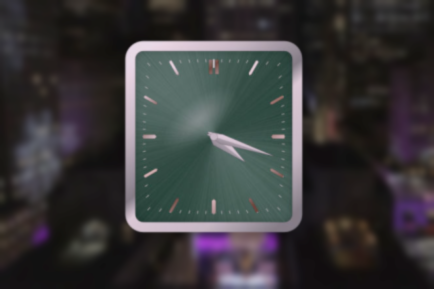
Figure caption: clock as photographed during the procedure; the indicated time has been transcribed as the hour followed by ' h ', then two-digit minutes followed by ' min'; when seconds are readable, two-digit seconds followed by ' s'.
4 h 18 min
